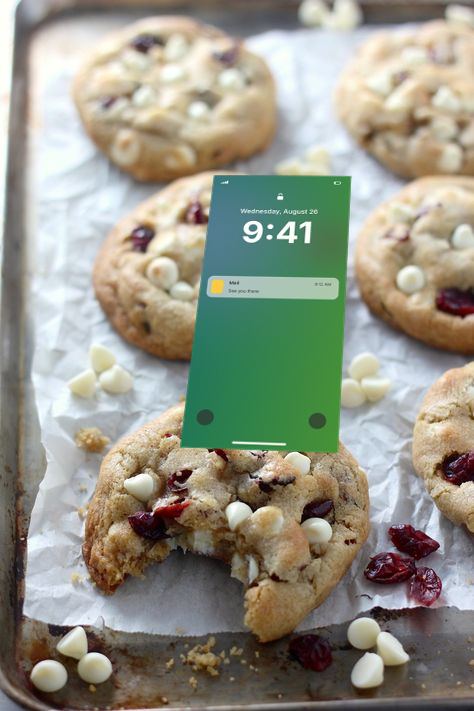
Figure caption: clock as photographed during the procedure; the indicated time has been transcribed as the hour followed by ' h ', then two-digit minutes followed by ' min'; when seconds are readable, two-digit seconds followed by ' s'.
9 h 41 min
